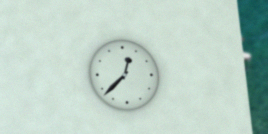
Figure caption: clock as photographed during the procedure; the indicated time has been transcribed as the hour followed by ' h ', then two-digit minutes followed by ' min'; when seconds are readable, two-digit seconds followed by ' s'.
12 h 38 min
